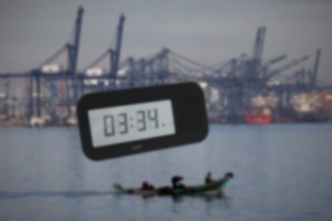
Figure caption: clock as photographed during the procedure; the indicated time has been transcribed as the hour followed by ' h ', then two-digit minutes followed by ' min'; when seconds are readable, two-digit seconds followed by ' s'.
3 h 34 min
